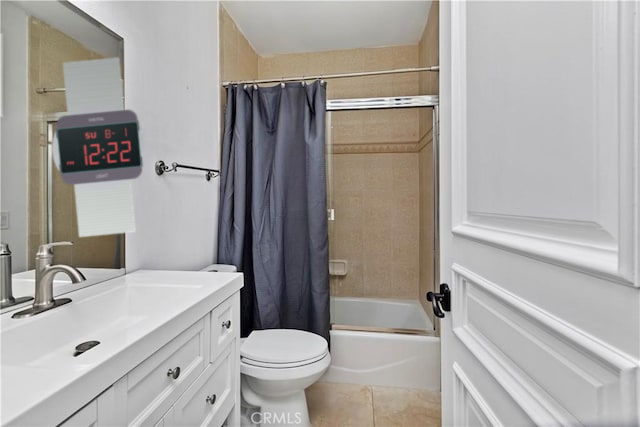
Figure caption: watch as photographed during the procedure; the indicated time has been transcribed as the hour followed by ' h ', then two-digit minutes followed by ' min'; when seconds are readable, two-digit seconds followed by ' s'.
12 h 22 min
